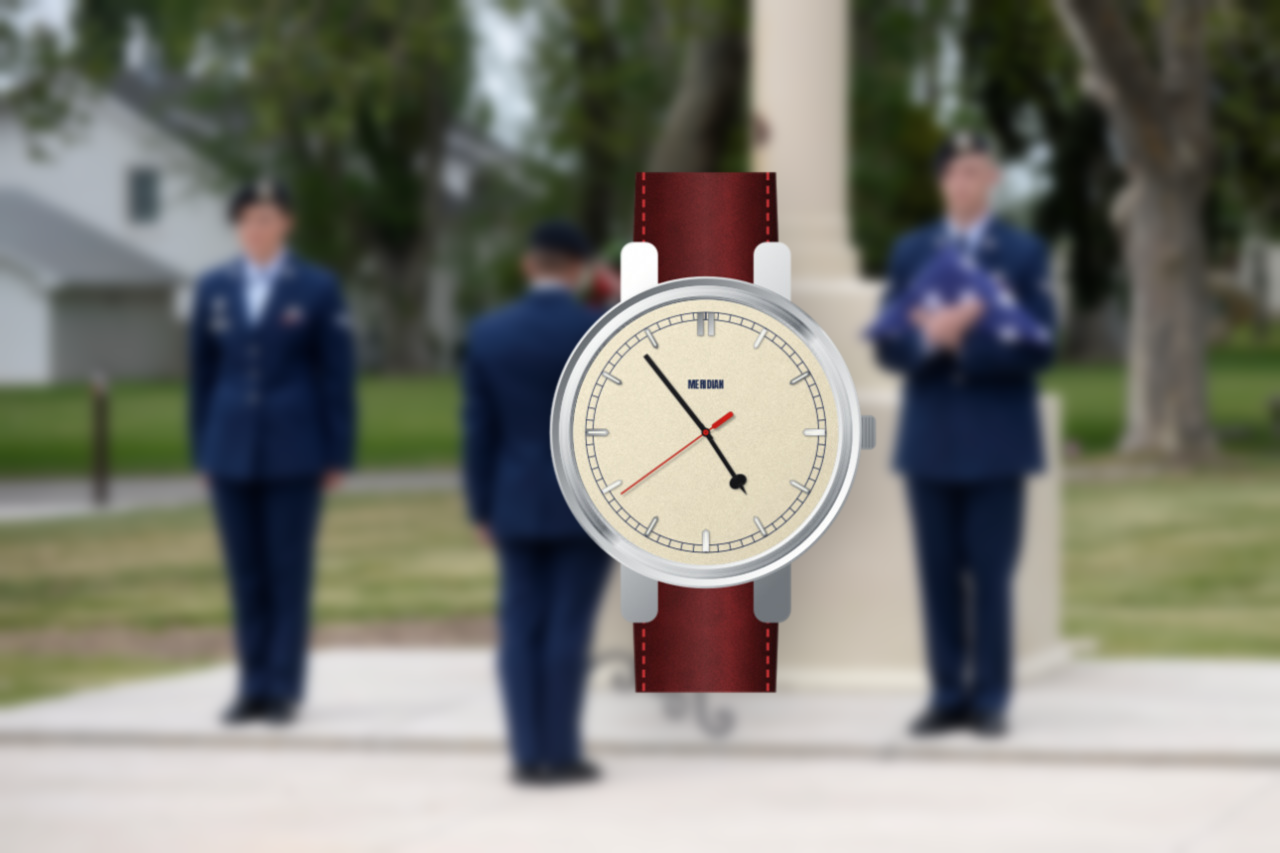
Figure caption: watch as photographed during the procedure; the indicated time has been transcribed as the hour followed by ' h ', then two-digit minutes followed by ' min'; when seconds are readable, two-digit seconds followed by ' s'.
4 h 53 min 39 s
